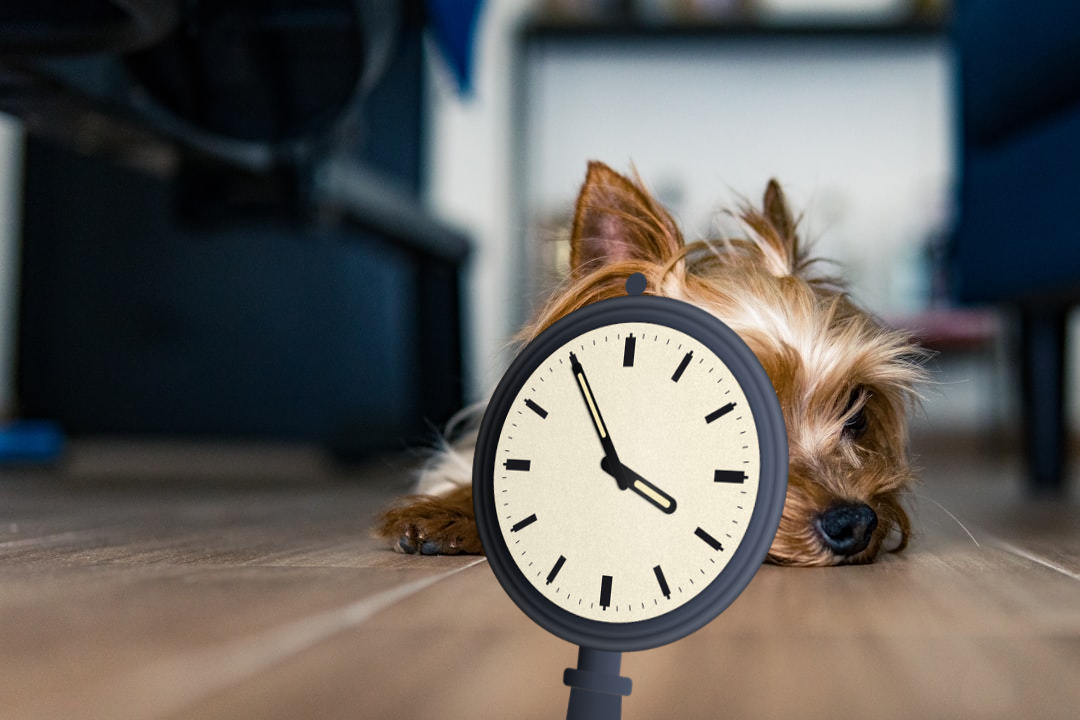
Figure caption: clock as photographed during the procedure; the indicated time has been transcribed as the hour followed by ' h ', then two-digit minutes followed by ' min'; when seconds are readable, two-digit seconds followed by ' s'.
3 h 55 min
